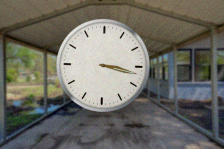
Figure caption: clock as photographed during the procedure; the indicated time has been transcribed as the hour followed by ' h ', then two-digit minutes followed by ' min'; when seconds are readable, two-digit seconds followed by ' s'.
3 h 17 min
